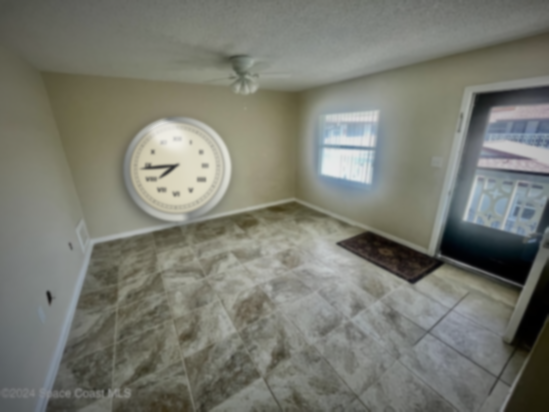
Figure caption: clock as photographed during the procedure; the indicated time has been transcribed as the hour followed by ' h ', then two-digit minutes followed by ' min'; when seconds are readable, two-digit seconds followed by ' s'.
7 h 44 min
